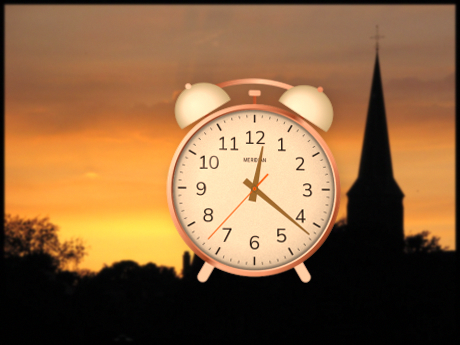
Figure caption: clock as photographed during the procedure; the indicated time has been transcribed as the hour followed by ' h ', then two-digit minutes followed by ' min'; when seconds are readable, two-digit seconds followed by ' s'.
12 h 21 min 37 s
